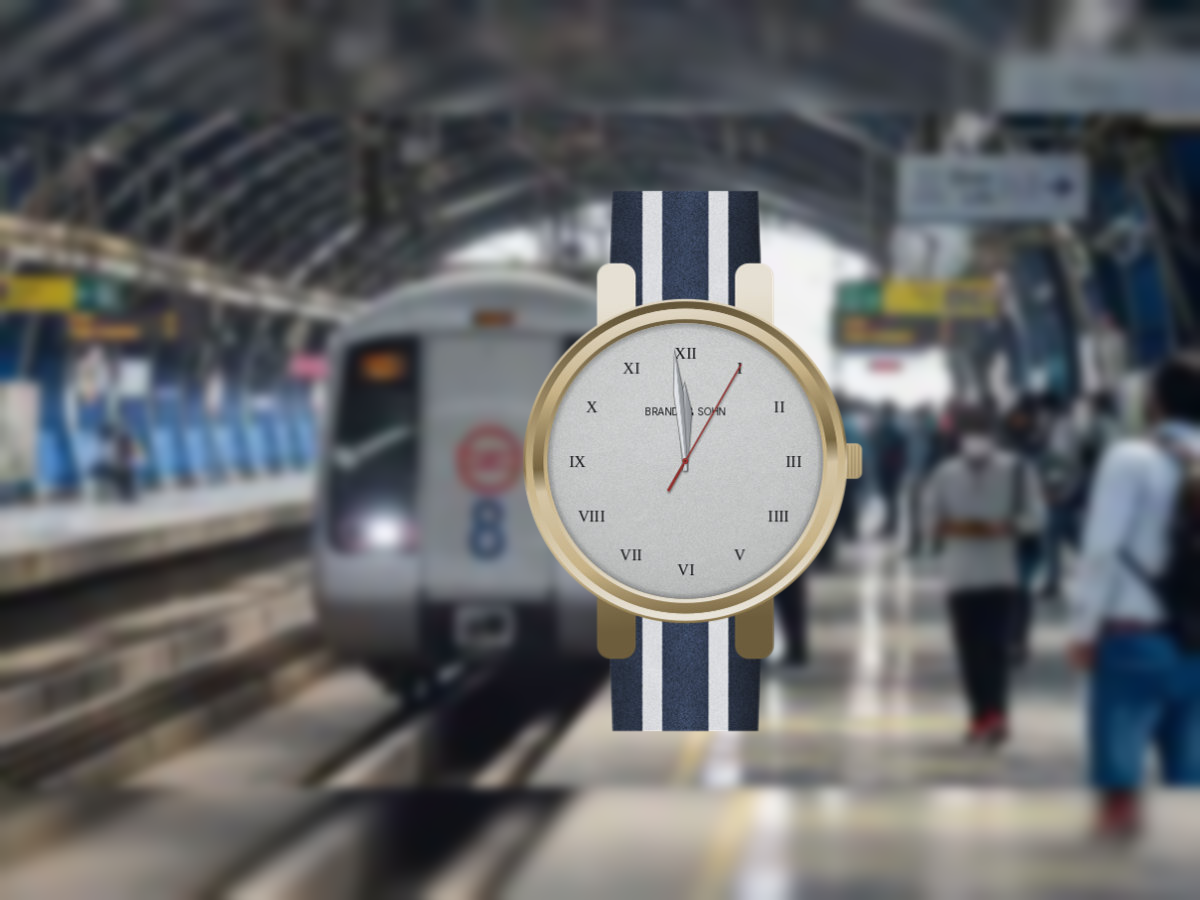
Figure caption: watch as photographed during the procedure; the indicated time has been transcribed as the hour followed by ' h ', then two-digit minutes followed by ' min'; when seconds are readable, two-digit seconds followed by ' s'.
11 h 59 min 05 s
